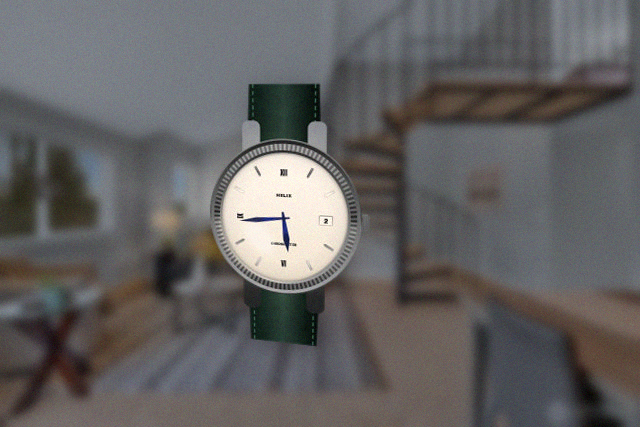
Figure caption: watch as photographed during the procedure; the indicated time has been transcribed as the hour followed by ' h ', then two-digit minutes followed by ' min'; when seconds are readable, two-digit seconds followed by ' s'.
5 h 44 min
